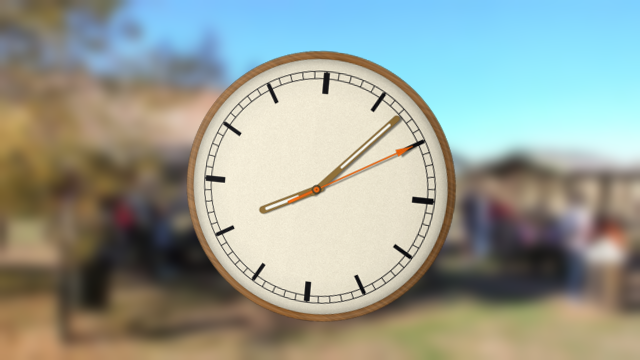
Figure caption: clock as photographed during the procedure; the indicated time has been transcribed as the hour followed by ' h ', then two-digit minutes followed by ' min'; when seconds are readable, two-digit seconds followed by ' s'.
8 h 07 min 10 s
